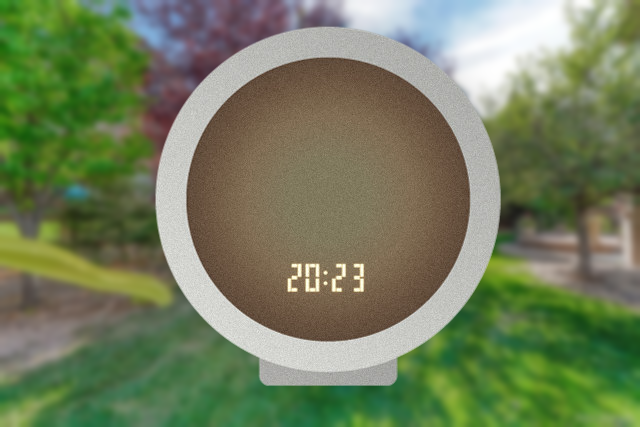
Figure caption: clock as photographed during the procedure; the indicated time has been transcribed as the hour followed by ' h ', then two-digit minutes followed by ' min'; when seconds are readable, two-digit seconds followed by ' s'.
20 h 23 min
